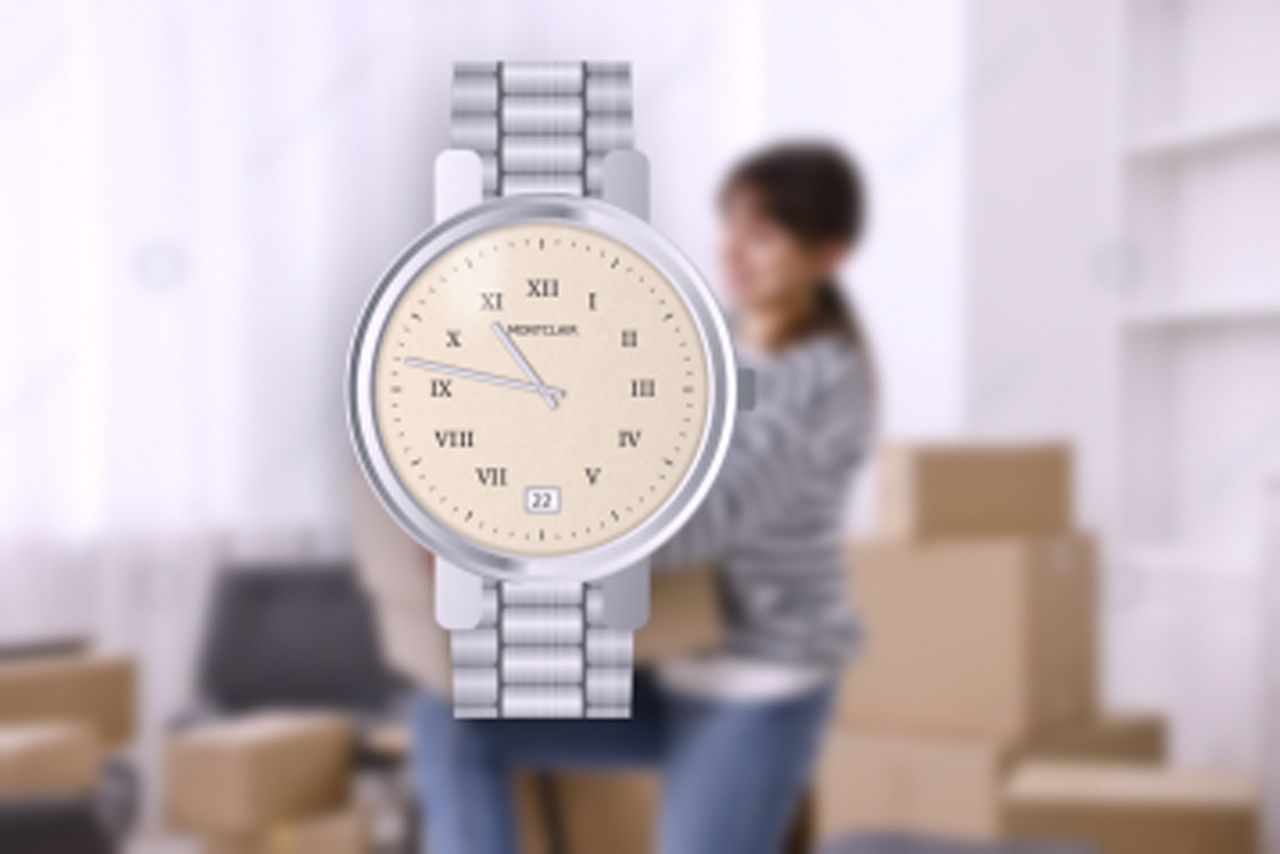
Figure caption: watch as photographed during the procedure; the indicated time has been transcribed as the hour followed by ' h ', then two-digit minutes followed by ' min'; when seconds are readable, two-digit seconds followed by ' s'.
10 h 47 min
